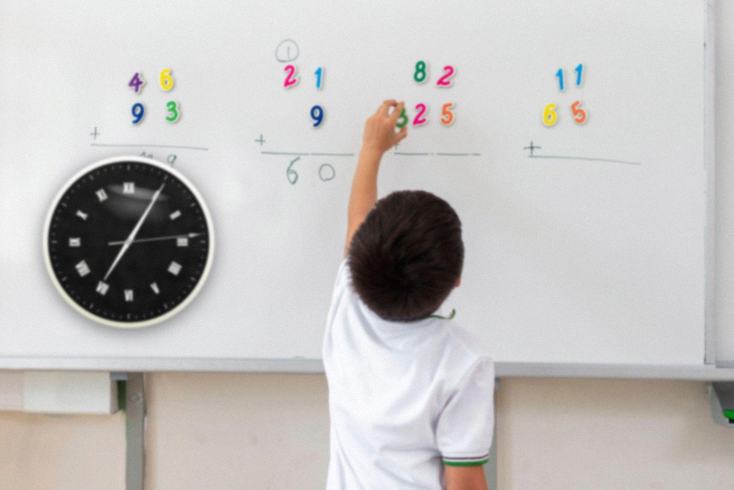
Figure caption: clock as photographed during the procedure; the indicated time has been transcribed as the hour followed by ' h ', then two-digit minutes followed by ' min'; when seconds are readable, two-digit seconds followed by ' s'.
7 h 05 min 14 s
